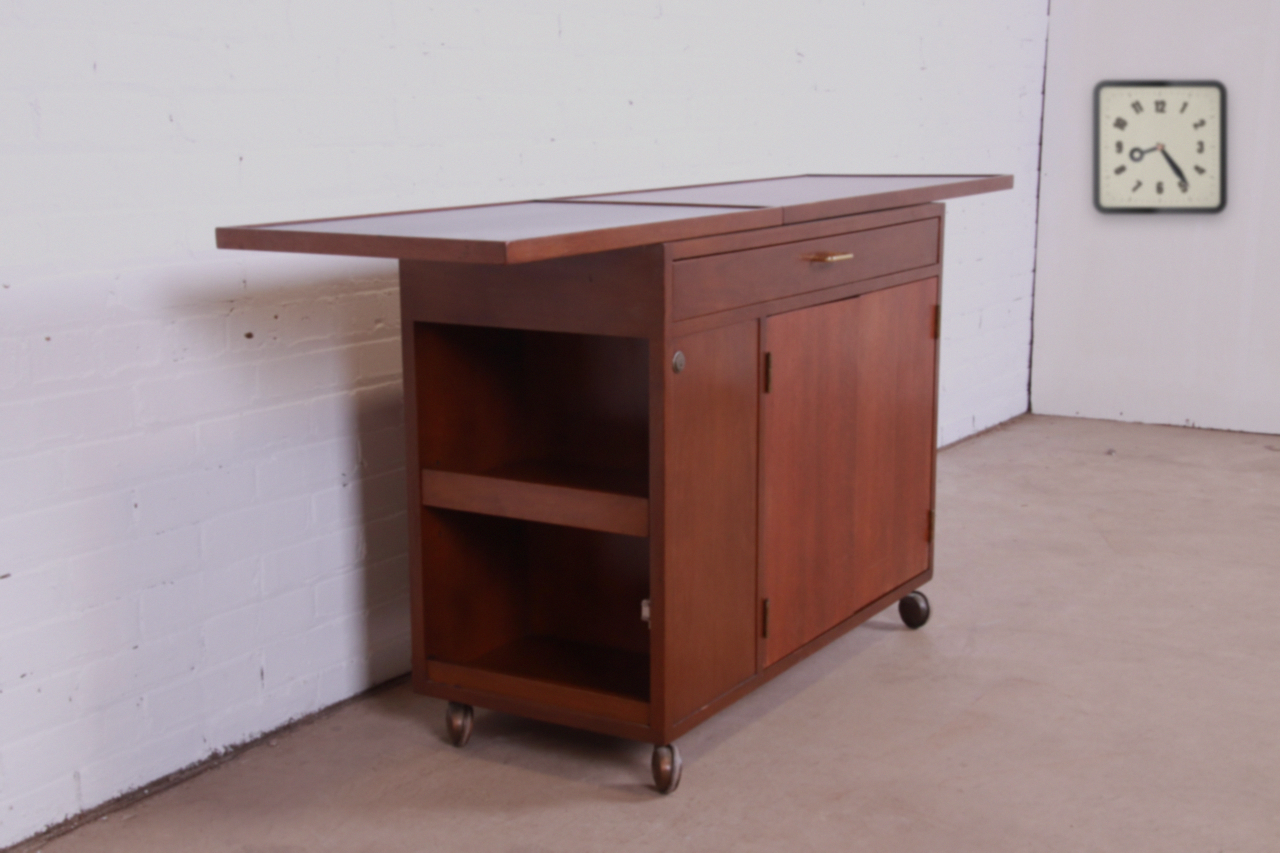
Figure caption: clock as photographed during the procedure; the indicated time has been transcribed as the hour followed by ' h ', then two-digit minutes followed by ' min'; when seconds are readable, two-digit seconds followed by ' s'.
8 h 24 min
